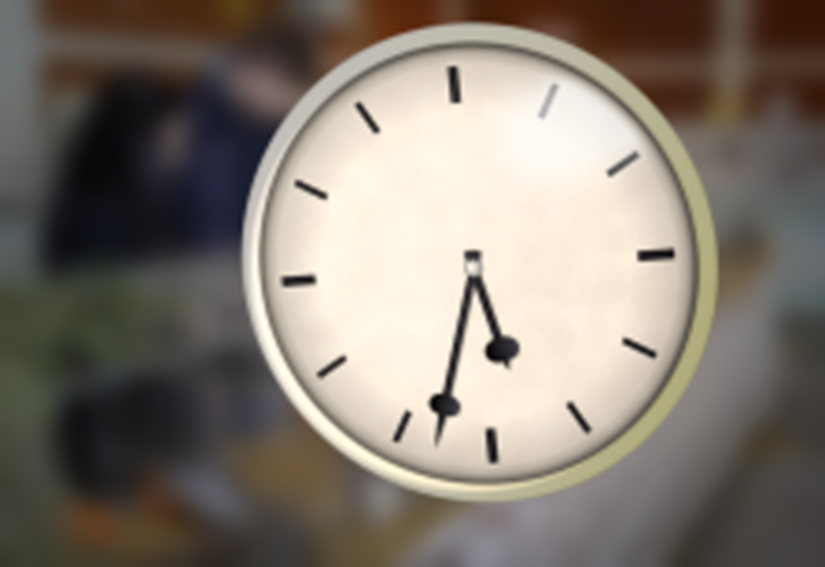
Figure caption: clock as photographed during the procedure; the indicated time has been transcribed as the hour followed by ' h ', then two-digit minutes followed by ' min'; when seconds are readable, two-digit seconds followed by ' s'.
5 h 33 min
